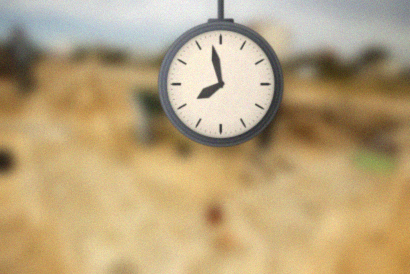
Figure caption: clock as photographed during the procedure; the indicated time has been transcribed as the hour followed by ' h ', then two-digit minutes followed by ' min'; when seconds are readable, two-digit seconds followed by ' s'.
7 h 58 min
